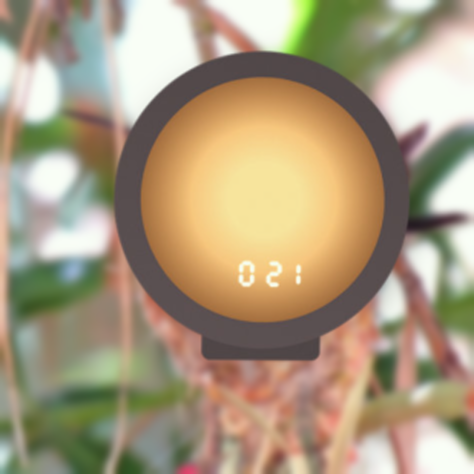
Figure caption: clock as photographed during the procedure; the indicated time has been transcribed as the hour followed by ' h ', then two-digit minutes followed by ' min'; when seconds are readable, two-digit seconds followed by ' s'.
0 h 21 min
